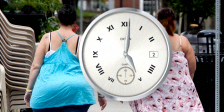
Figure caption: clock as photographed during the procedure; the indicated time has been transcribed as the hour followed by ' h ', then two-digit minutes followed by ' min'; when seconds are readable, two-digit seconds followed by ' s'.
5 h 01 min
